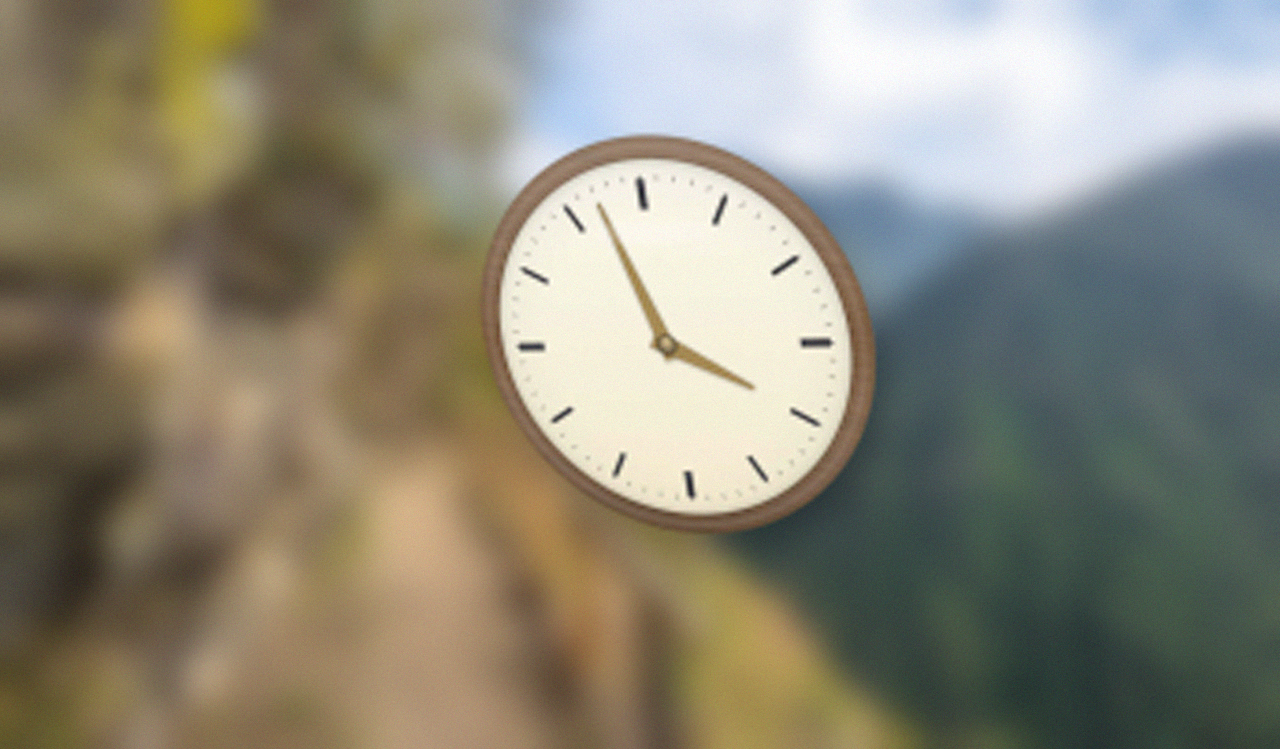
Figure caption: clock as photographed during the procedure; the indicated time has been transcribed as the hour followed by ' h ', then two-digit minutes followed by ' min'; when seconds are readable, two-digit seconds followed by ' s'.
3 h 57 min
